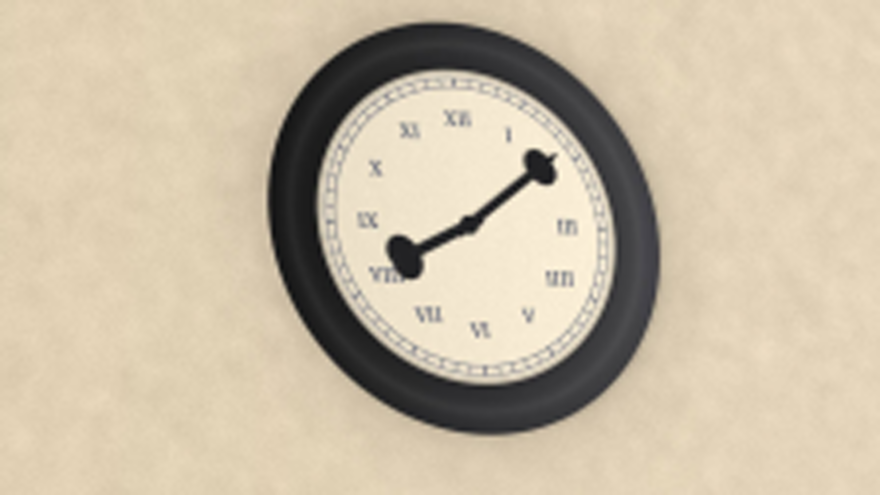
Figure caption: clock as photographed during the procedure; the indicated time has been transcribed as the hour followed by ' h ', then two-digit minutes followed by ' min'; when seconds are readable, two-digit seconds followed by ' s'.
8 h 09 min
